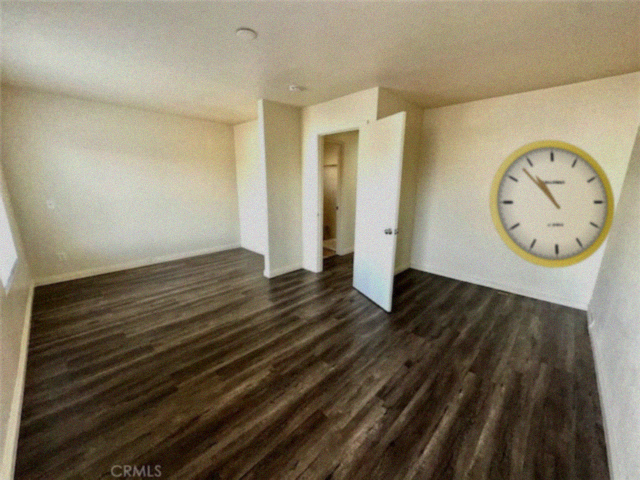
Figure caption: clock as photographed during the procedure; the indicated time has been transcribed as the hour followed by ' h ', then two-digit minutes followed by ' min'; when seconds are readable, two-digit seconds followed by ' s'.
10 h 53 min
